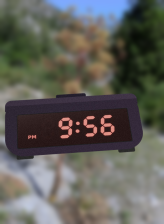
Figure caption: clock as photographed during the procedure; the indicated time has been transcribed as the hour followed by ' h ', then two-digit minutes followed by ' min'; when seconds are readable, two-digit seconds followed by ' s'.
9 h 56 min
